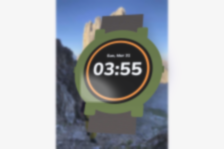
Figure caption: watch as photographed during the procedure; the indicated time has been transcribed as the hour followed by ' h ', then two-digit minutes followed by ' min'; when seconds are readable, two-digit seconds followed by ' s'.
3 h 55 min
